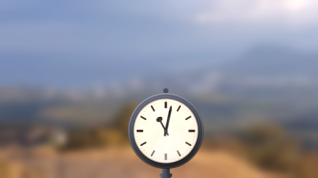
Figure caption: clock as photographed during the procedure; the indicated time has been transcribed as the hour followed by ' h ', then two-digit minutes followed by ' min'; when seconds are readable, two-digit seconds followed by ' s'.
11 h 02 min
